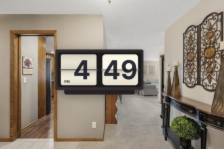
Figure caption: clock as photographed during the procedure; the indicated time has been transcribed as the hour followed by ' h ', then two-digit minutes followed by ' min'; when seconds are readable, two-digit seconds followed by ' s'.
4 h 49 min
